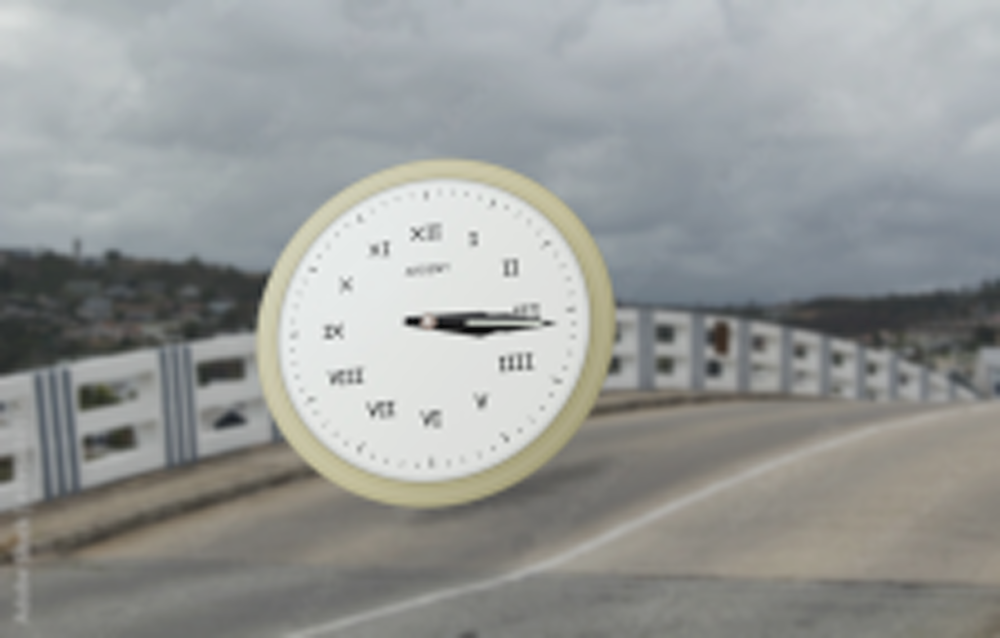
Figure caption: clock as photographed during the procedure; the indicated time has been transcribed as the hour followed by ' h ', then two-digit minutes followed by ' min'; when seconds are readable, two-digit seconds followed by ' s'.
3 h 16 min
